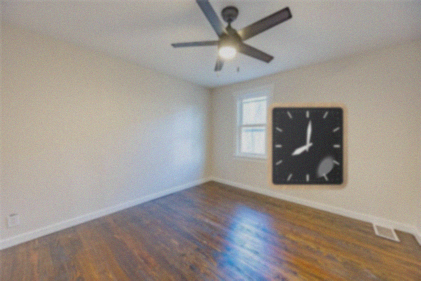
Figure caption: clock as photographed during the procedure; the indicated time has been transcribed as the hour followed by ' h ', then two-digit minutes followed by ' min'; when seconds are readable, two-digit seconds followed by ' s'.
8 h 01 min
